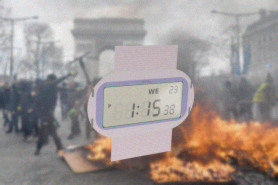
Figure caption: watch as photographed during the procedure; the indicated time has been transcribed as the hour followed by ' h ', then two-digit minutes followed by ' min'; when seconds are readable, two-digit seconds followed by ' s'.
1 h 15 min 38 s
